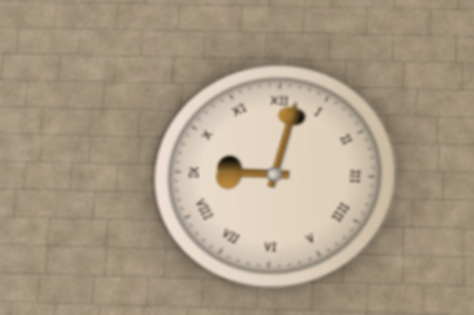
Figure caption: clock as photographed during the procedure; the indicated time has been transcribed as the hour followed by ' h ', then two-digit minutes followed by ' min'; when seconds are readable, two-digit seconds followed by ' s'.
9 h 02 min
